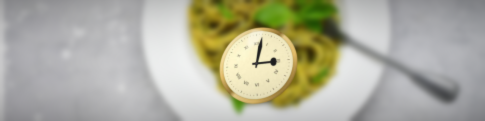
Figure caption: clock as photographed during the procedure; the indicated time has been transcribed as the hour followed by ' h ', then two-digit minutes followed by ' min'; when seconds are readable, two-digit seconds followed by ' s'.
3 h 02 min
